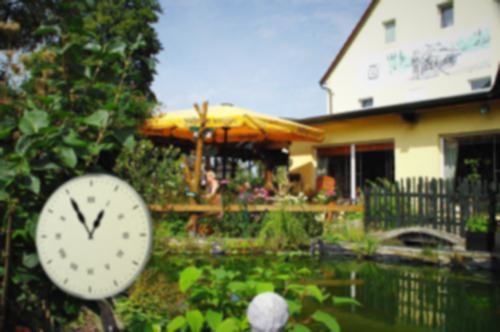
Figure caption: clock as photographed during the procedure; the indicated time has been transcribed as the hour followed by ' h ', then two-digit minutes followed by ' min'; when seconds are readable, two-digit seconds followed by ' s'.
12 h 55 min
